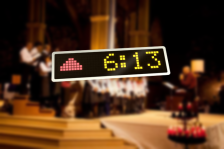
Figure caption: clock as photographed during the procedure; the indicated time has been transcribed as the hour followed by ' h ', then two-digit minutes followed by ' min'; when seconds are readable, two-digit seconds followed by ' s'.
6 h 13 min
